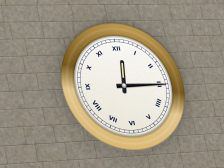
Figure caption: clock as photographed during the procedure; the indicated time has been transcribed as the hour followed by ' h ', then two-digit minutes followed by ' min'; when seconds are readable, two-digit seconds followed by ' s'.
12 h 15 min
